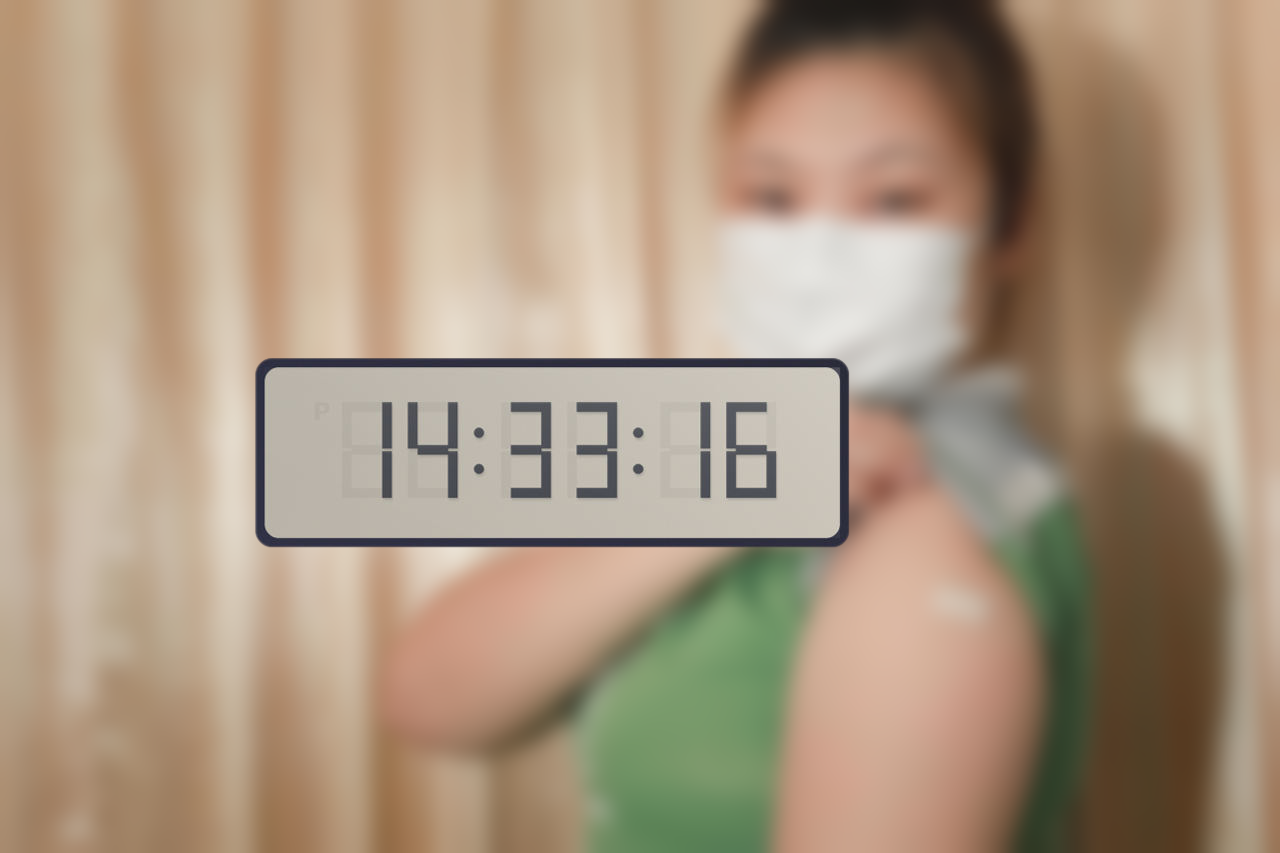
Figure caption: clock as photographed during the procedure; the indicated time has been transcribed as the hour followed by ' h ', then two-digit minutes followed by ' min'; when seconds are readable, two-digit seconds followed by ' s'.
14 h 33 min 16 s
